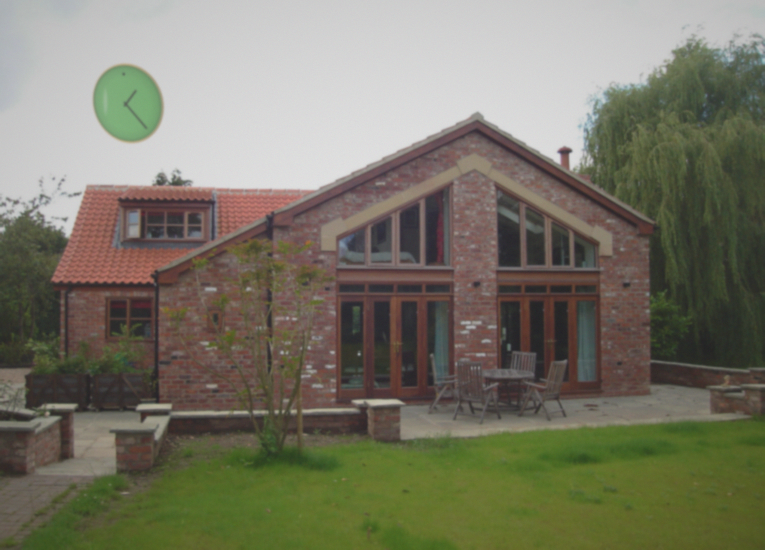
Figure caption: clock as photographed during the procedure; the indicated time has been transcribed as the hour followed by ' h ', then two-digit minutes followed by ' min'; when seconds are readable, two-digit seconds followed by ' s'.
1 h 23 min
